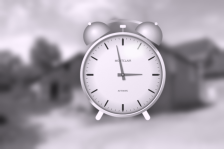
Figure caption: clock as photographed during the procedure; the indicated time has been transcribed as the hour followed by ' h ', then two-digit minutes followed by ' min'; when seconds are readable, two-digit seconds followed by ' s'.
2 h 58 min
